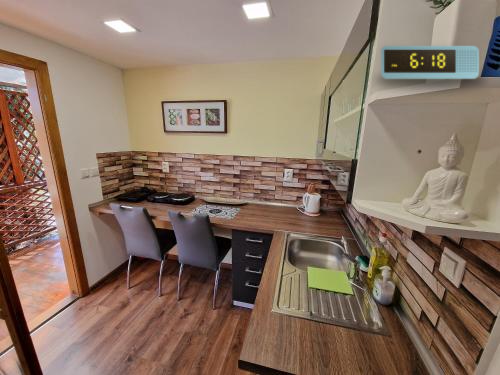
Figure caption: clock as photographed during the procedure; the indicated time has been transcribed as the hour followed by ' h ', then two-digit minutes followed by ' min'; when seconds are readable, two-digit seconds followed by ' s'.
6 h 18 min
